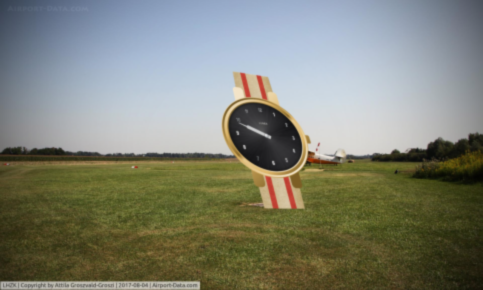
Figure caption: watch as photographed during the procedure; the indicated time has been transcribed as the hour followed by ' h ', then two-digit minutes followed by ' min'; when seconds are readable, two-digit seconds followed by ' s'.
9 h 49 min
